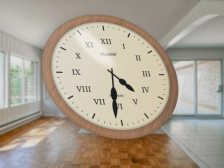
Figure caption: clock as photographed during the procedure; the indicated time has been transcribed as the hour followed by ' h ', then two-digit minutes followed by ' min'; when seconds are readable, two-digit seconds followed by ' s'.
4 h 31 min
